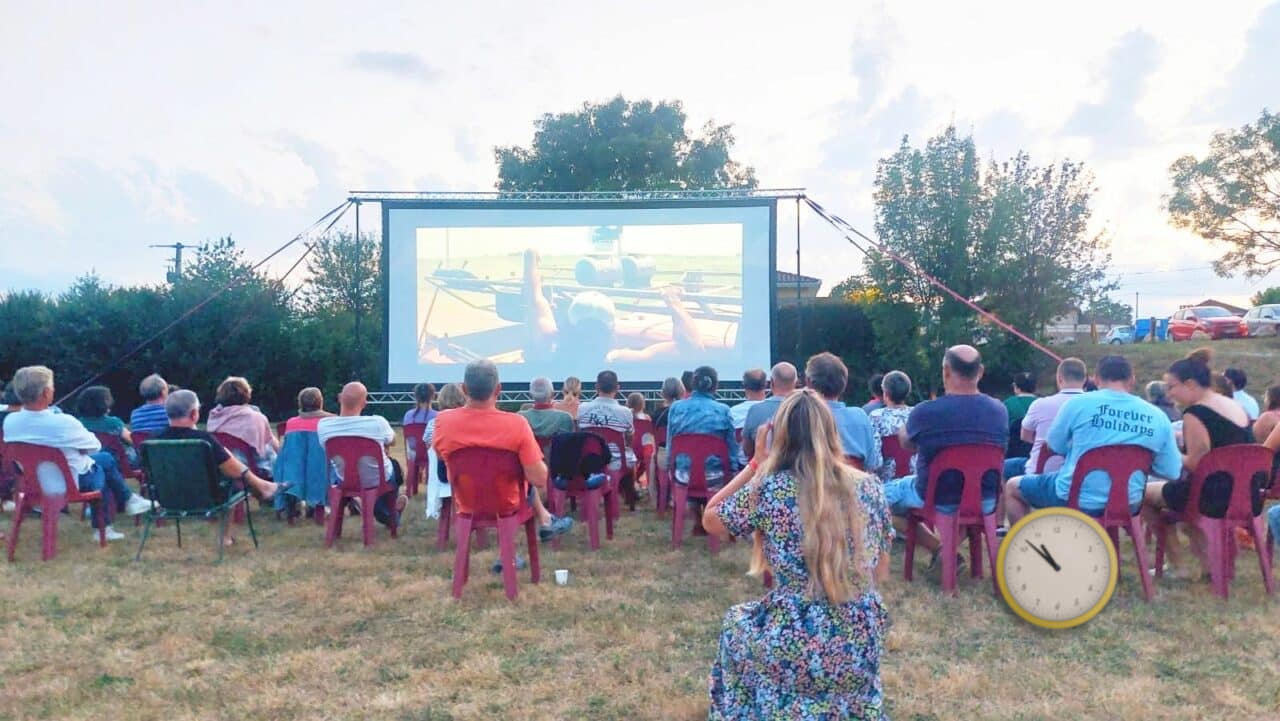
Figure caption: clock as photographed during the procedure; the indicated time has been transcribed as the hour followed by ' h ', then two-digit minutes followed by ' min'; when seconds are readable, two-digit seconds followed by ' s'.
10 h 52 min
